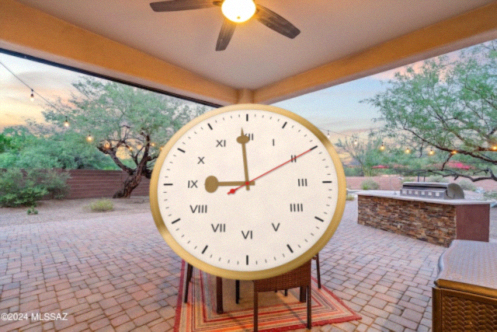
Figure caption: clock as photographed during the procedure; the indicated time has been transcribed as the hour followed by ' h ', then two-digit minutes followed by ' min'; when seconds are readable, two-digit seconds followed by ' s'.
8 h 59 min 10 s
